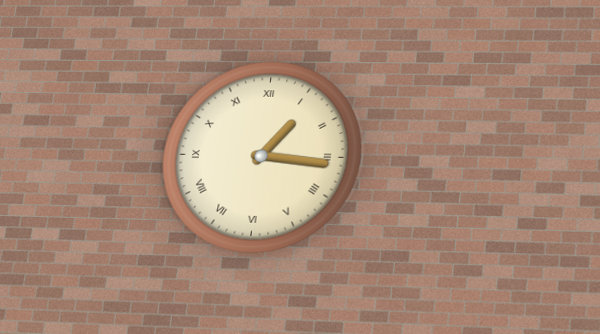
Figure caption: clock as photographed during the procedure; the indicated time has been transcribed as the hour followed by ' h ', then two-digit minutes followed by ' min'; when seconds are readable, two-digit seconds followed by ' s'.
1 h 16 min
